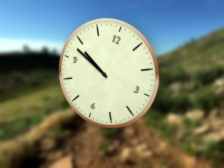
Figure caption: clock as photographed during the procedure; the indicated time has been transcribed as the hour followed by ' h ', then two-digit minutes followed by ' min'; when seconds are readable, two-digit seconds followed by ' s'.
9 h 48 min
